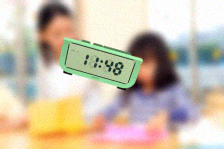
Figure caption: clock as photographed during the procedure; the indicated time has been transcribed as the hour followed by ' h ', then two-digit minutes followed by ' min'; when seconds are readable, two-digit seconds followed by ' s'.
11 h 48 min
